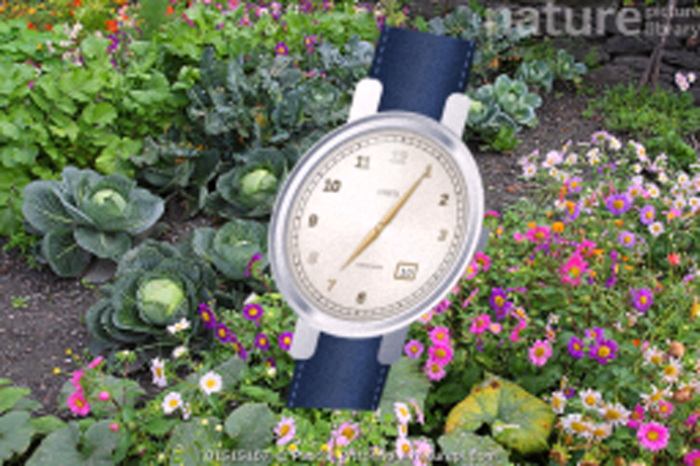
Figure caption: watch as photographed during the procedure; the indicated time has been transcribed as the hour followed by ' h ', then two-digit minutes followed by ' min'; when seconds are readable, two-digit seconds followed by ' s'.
7 h 05 min
